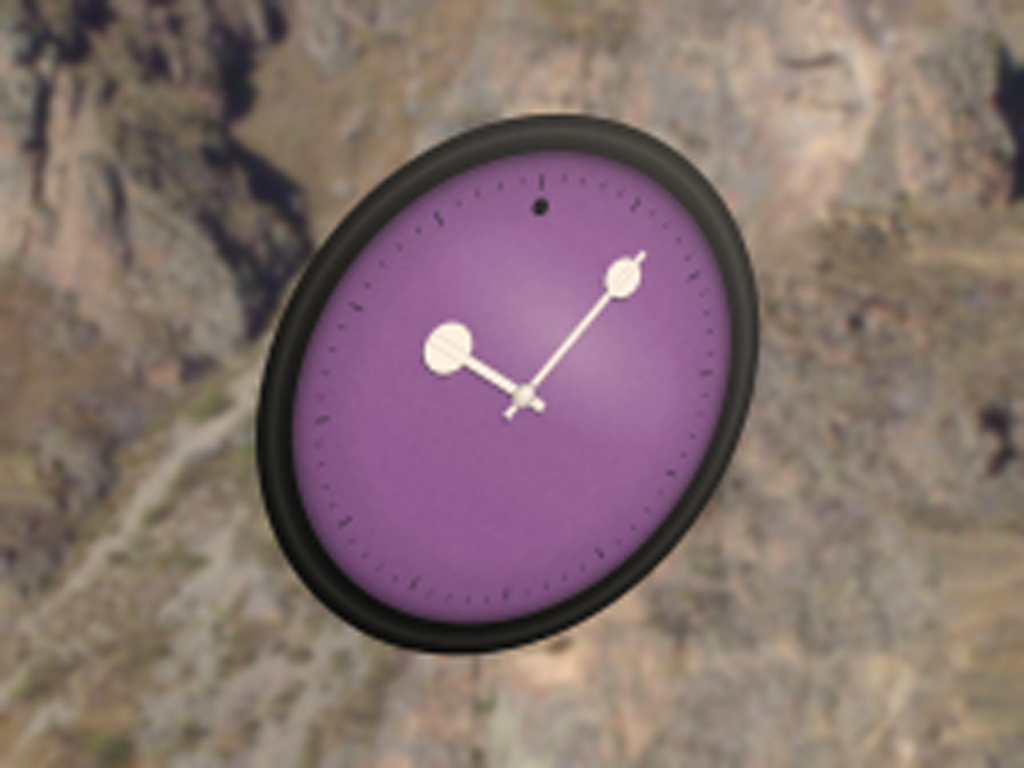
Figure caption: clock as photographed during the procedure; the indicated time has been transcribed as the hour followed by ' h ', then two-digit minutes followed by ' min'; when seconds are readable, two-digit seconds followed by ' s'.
10 h 07 min
